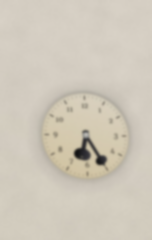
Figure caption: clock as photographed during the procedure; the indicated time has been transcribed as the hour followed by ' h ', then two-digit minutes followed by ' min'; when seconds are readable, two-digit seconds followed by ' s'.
6 h 25 min
